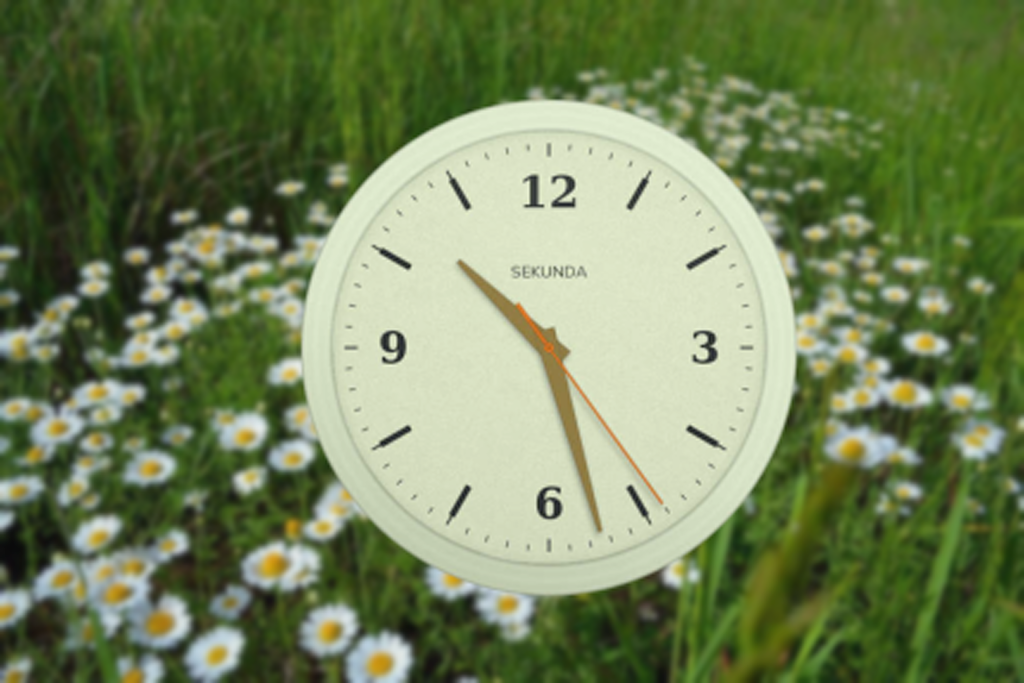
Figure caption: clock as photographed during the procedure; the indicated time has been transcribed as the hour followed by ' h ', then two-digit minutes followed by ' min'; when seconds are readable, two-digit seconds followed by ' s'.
10 h 27 min 24 s
